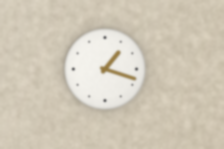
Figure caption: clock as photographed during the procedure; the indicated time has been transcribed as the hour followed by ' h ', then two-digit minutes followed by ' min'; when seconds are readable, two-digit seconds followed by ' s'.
1 h 18 min
